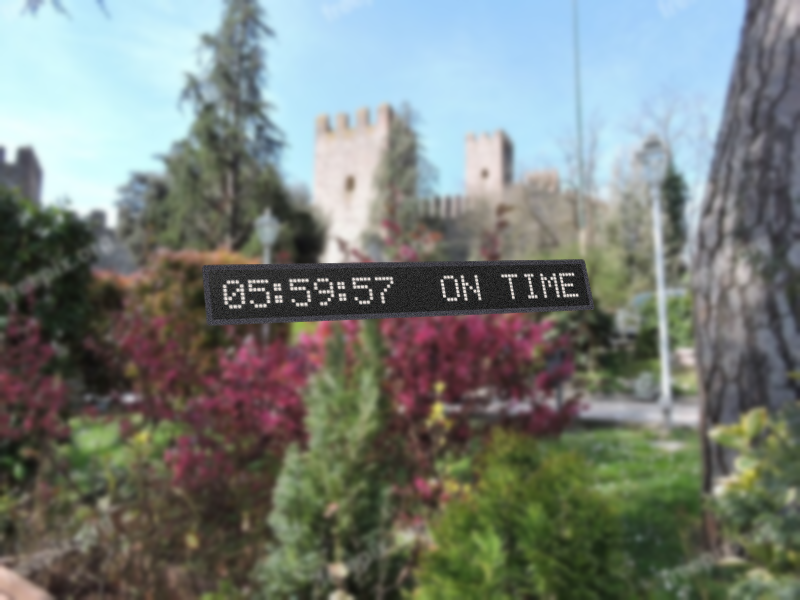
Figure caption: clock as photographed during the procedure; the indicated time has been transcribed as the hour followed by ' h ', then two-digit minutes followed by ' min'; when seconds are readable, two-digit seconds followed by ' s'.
5 h 59 min 57 s
